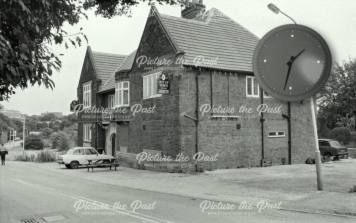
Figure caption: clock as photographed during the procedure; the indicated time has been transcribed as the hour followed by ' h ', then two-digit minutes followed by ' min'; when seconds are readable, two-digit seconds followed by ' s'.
1 h 32 min
